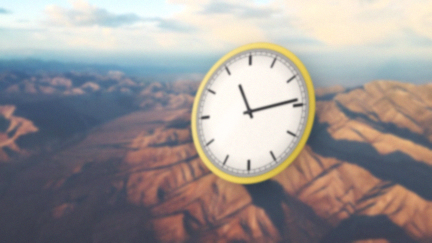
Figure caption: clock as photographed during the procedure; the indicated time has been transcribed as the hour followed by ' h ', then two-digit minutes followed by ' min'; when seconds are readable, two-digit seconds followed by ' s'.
11 h 14 min
